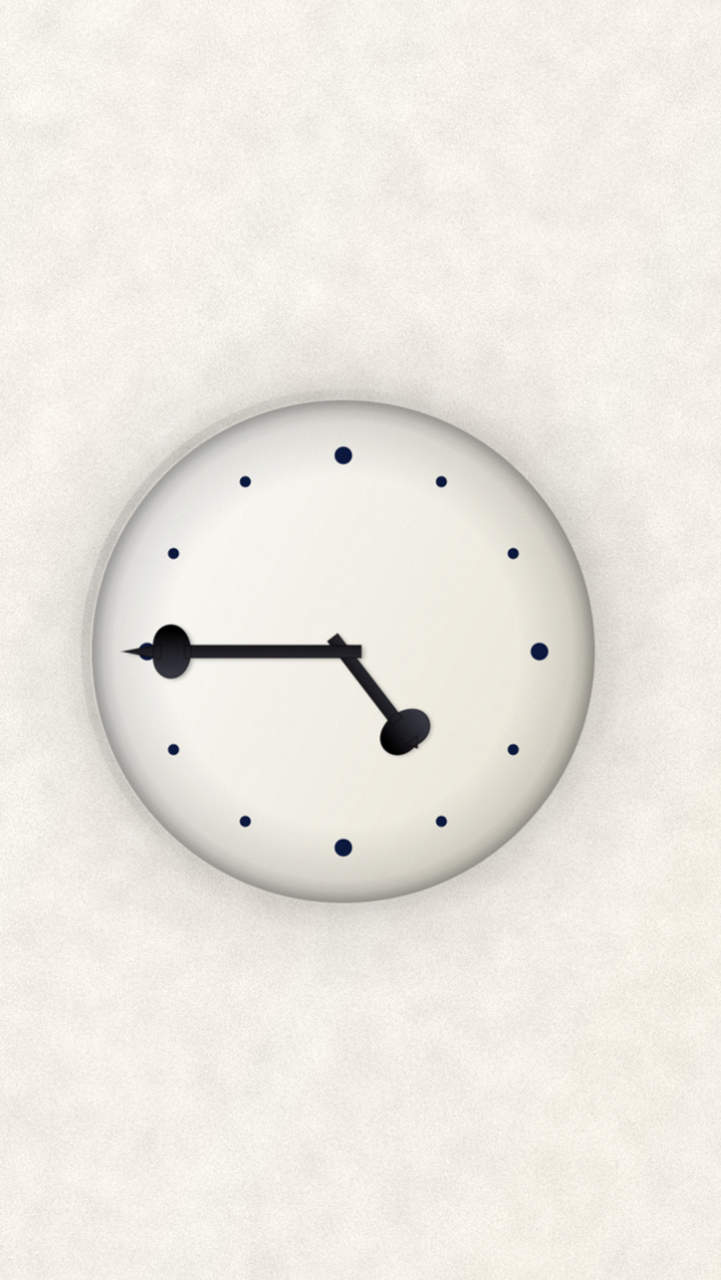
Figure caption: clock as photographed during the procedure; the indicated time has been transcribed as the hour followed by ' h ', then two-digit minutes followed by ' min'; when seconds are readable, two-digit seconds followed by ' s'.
4 h 45 min
